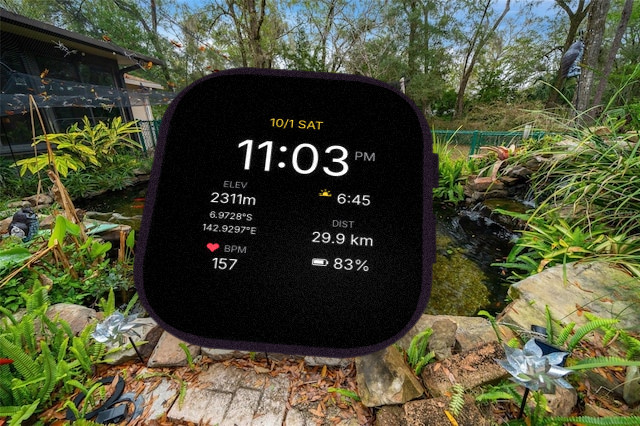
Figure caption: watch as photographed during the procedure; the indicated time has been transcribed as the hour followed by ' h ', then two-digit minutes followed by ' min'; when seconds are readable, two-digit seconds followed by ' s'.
11 h 03 min
